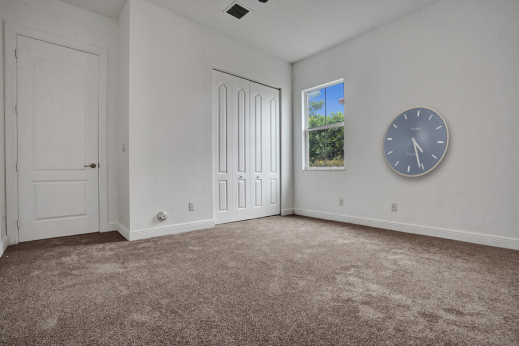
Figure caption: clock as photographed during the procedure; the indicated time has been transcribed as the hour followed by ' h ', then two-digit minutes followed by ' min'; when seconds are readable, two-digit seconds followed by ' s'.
4 h 26 min
